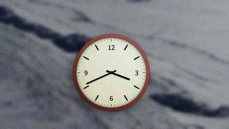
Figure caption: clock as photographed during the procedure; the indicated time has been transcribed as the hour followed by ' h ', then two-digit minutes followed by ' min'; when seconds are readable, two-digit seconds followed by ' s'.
3 h 41 min
